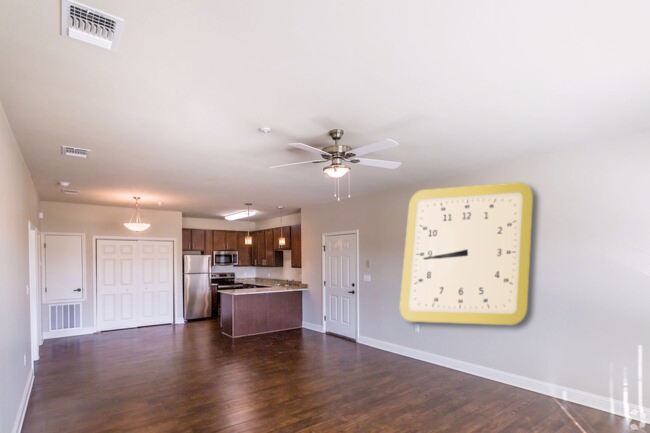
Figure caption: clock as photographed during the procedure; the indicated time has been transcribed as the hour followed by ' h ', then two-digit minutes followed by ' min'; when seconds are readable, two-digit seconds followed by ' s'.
8 h 44 min
